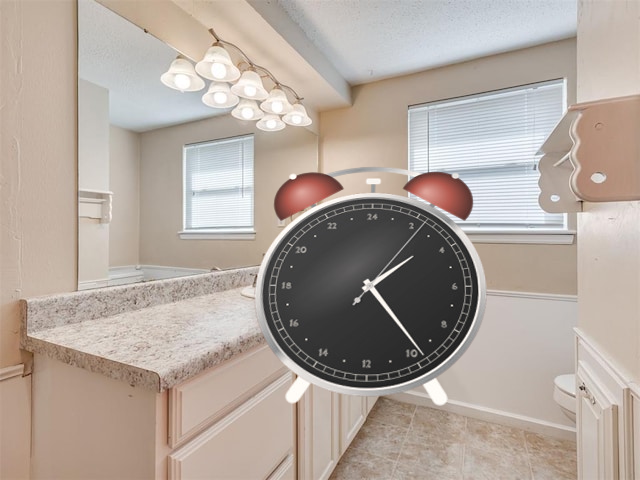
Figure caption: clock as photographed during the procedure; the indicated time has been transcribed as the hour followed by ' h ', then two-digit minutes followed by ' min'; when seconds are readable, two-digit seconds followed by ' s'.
3 h 24 min 06 s
